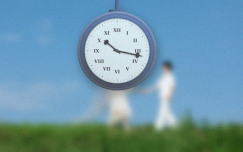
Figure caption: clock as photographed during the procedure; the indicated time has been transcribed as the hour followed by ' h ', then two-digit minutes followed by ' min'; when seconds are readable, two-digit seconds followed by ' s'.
10 h 17 min
